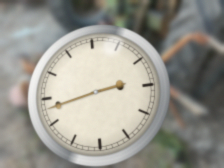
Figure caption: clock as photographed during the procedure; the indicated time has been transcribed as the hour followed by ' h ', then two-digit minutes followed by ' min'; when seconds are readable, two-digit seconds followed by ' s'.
2 h 43 min
